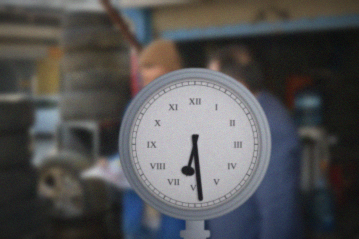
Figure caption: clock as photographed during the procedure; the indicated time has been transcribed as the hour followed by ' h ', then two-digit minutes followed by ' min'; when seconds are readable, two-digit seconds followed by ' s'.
6 h 29 min
